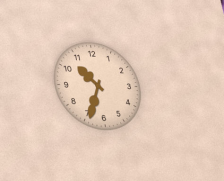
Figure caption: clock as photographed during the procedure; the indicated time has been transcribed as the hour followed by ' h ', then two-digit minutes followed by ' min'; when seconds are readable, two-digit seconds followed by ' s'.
10 h 34 min
